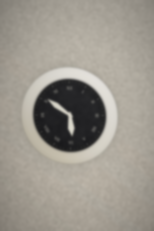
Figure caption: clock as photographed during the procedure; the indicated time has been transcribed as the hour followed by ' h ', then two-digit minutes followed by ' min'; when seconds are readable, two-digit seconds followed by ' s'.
5 h 51 min
